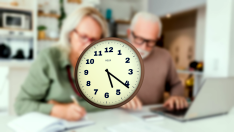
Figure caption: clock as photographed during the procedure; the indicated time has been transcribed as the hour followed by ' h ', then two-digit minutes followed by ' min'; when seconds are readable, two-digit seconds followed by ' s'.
5 h 21 min
